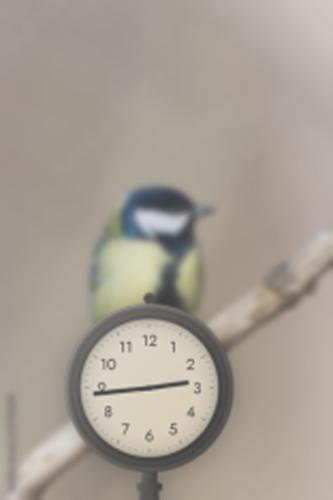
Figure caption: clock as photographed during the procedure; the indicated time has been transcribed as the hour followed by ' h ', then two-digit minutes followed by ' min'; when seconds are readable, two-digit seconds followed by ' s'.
2 h 44 min
